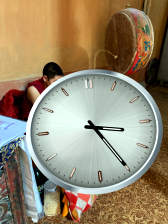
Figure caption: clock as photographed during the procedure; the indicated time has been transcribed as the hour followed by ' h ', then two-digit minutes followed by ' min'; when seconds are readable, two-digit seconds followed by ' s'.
3 h 25 min
